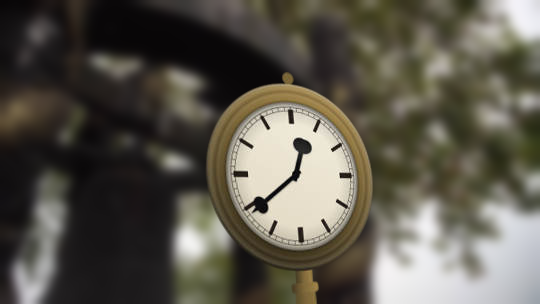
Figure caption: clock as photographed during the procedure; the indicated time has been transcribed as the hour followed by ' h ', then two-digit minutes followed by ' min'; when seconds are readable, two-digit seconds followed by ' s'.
12 h 39 min
